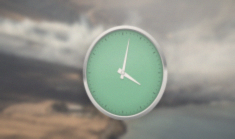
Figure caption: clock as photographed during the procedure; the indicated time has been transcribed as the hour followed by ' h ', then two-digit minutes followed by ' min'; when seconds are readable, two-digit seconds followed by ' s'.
4 h 02 min
